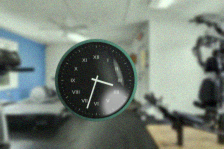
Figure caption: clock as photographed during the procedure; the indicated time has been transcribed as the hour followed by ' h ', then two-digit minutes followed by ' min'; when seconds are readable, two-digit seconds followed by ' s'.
3 h 33 min
